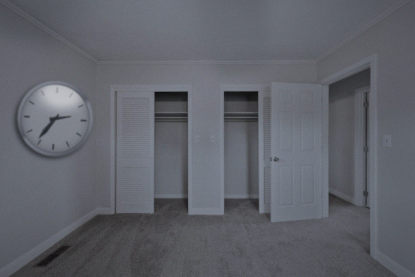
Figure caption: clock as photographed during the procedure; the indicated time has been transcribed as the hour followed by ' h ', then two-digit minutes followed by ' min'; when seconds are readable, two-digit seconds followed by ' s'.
2 h 36 min
